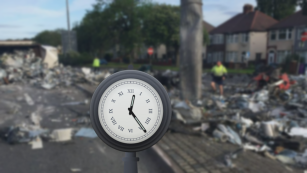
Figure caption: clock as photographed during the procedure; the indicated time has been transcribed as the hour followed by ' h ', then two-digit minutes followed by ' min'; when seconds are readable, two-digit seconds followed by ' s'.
12 h 24 min
